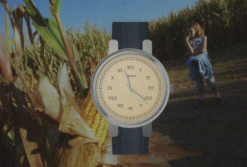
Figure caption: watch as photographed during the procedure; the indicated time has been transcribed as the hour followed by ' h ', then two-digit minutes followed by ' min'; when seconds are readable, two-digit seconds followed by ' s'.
11 h 22 min
